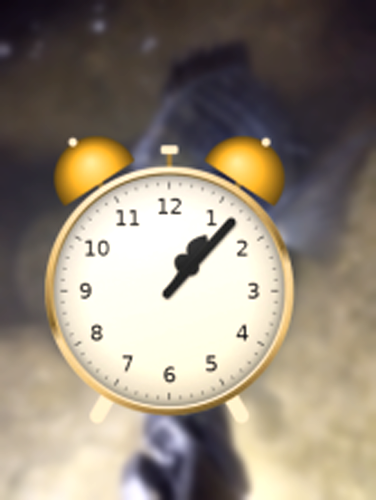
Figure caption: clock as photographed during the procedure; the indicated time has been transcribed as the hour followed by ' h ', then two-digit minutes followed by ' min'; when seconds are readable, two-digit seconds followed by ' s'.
1 h 07 min
